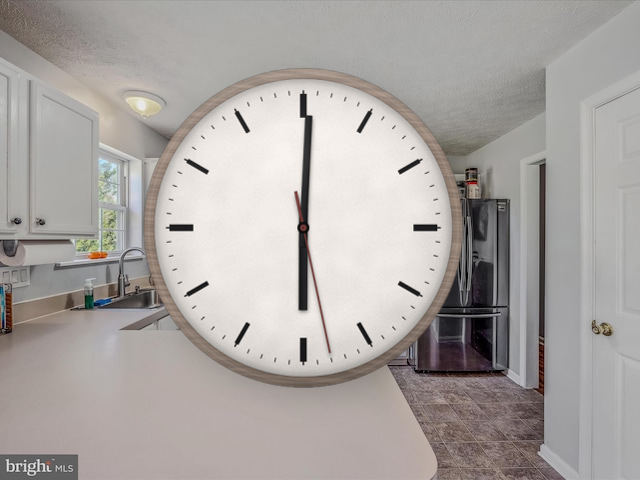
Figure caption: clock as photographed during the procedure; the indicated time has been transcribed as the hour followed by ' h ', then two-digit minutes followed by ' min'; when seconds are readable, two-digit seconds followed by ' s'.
6 h 00 min 28 s
